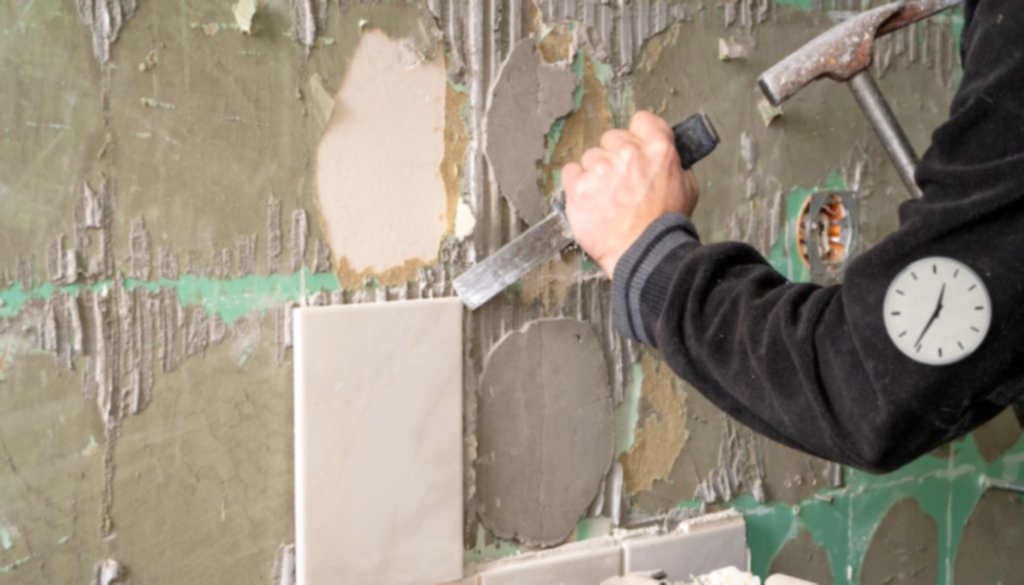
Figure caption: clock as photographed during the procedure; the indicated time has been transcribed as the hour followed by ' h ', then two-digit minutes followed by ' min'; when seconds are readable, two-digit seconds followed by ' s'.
12 h 36 min
